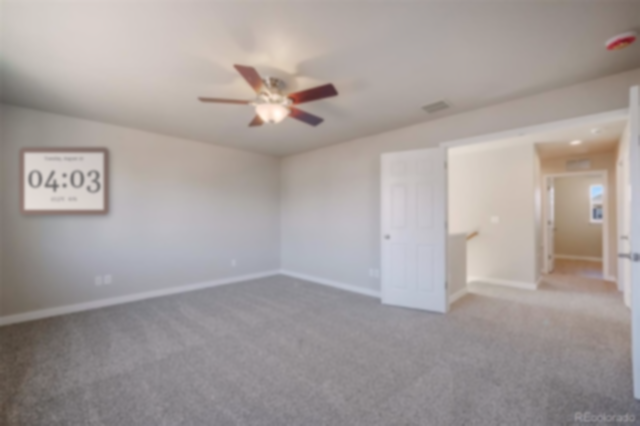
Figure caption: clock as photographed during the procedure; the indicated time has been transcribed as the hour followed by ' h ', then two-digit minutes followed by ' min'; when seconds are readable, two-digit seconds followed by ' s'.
4 h 03 min
